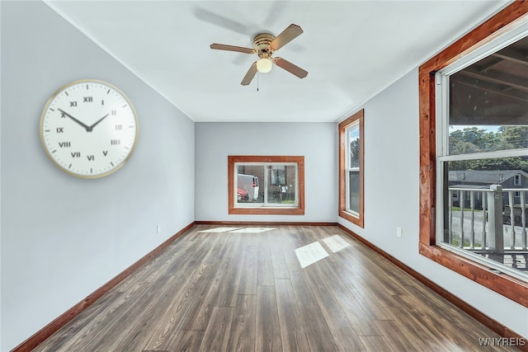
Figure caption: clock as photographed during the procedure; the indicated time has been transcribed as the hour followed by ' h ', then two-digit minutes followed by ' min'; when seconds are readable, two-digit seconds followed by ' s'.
1 h 51 min
